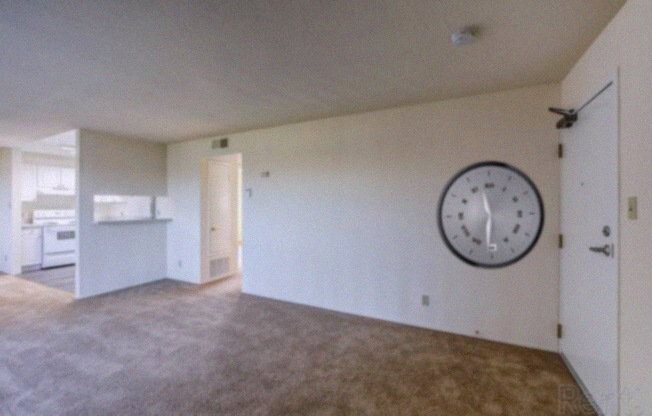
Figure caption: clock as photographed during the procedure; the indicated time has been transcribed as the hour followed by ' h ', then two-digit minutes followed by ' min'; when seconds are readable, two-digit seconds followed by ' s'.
11 h 31 min
